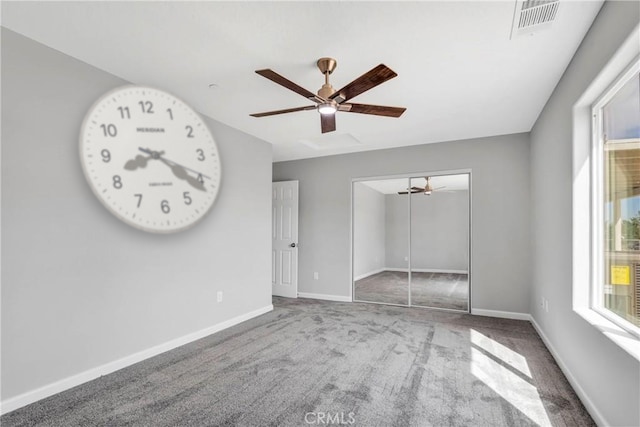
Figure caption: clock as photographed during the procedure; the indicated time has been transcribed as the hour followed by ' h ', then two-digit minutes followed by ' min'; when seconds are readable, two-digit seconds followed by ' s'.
8 h 21 min 19 s
